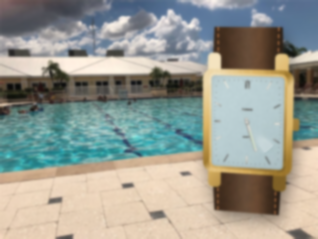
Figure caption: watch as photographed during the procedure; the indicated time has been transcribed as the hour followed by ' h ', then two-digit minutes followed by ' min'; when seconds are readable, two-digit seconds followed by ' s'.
5 h 27 min
